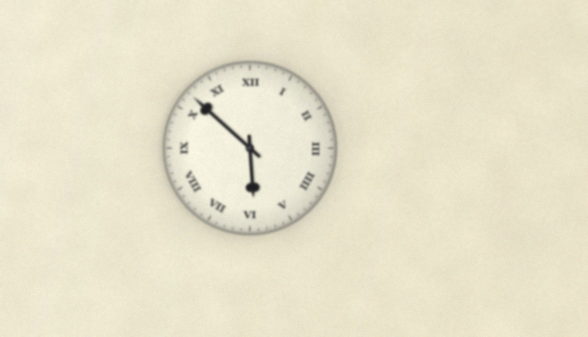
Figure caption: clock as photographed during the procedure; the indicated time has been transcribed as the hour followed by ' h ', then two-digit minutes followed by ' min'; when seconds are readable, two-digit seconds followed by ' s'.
5 h 52 min
